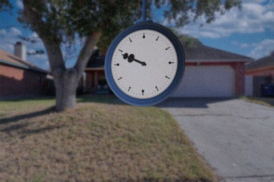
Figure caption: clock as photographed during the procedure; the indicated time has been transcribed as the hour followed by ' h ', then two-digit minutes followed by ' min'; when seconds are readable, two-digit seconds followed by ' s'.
9 h 49 min
